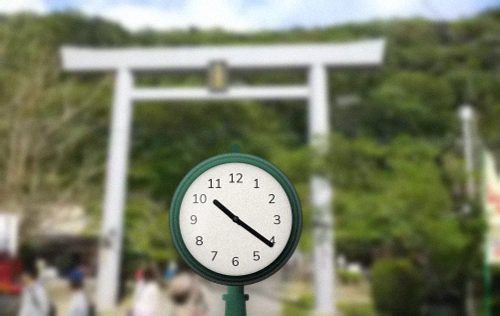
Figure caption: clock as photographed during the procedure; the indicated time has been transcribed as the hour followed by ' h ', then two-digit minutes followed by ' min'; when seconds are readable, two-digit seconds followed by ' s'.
10 h 21 min
